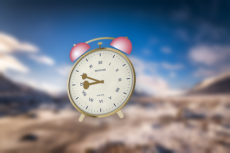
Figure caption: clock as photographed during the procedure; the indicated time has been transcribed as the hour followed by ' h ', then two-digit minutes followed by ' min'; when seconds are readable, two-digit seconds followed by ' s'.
8 h 49 min
